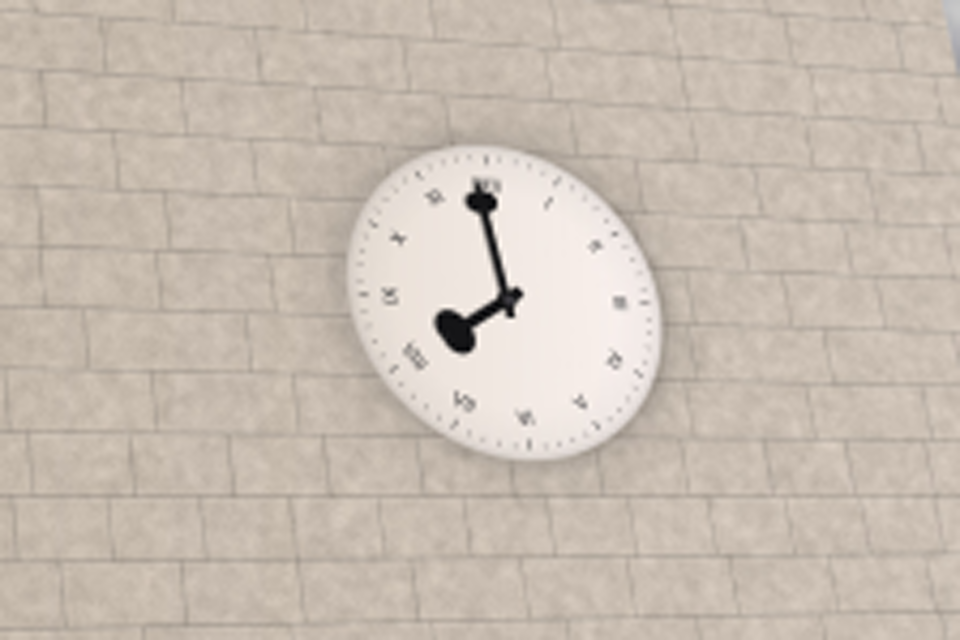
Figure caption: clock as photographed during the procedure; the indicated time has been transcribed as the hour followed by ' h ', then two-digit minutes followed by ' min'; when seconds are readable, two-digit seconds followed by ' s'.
7 h 59 min
